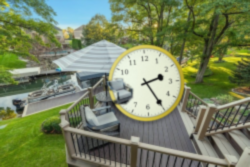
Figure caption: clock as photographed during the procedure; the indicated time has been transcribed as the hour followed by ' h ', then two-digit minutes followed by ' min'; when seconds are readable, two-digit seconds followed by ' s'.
2 h 25 min
